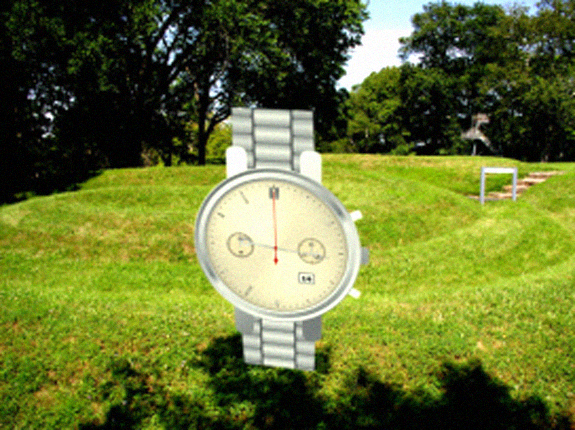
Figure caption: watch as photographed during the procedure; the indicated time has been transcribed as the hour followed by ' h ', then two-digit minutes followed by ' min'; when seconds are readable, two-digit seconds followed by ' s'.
9 h 16 min
